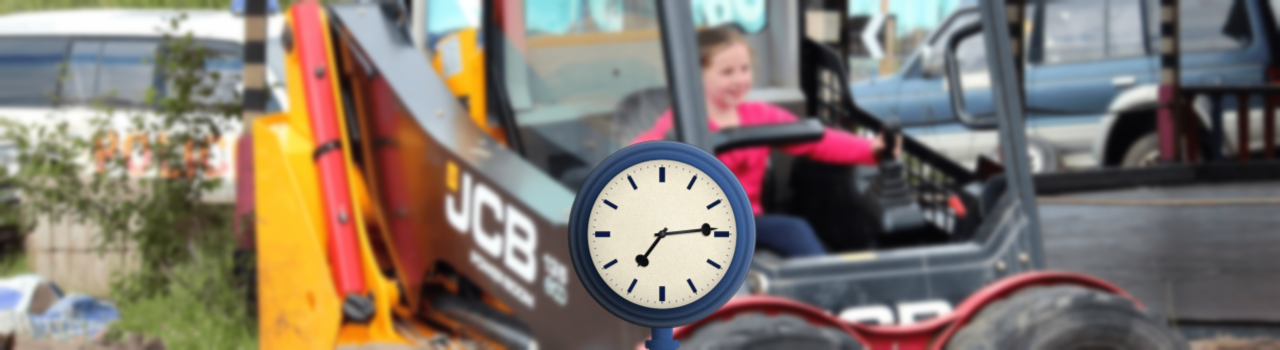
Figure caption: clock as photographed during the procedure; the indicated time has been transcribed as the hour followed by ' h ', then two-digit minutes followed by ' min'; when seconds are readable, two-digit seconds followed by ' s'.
7 h 14 min
